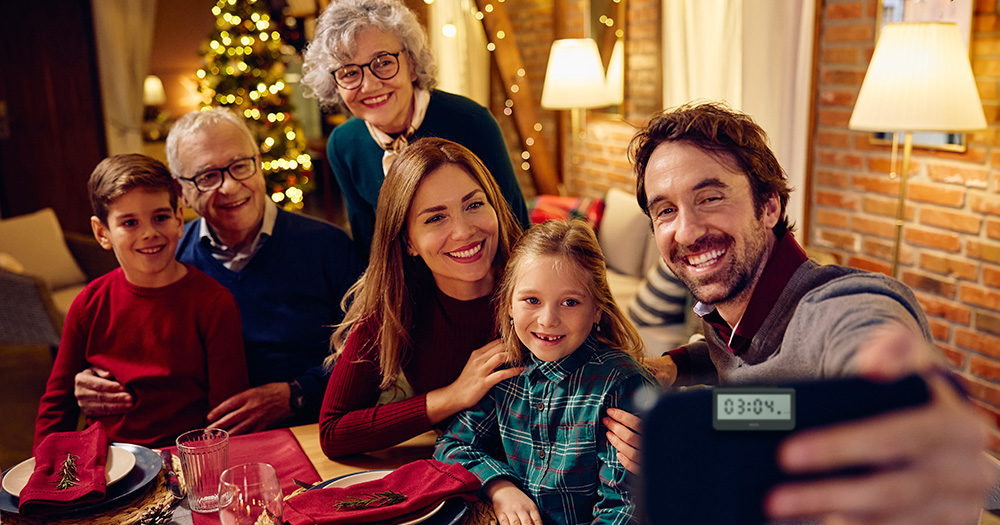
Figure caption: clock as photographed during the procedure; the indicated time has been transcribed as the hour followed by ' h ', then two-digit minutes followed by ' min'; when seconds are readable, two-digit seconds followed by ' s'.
3 h 04 min
